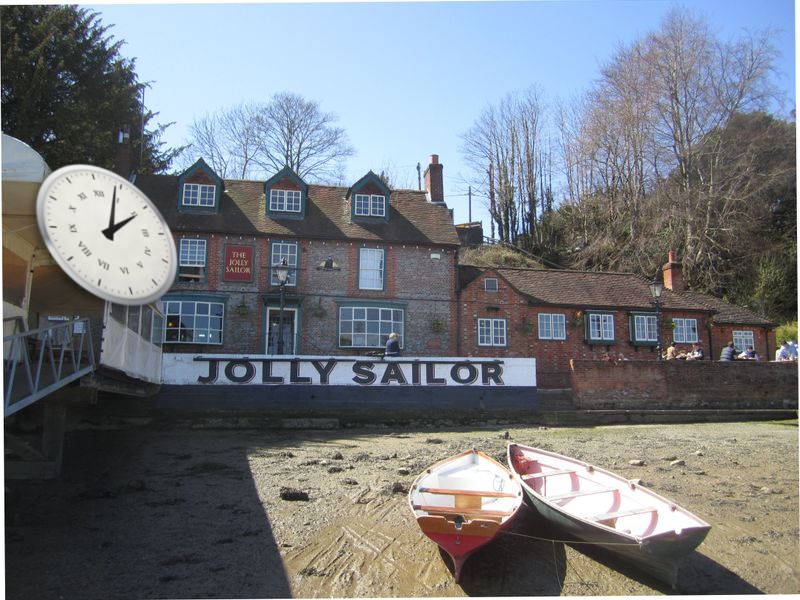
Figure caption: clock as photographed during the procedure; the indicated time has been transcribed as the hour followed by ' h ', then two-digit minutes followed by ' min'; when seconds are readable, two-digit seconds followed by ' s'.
2 h 04 min
